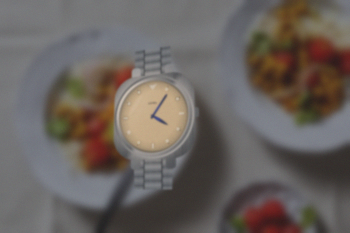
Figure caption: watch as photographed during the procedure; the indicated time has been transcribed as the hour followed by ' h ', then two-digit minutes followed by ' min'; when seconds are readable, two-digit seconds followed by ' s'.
4 h 06 min
